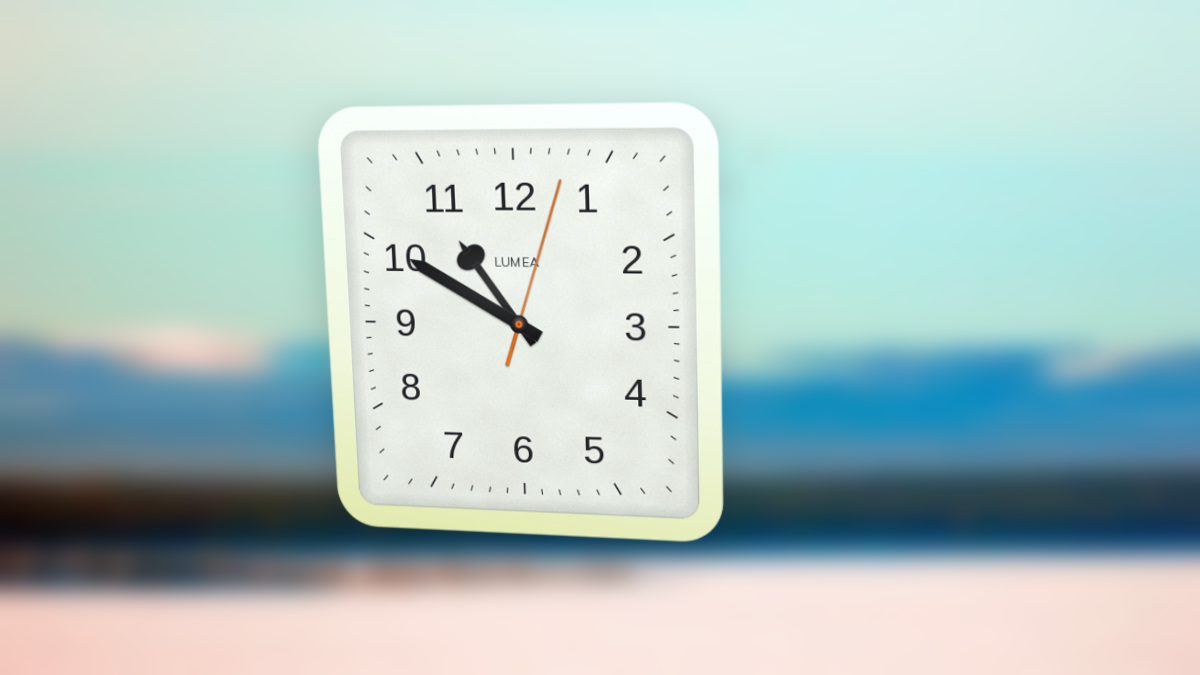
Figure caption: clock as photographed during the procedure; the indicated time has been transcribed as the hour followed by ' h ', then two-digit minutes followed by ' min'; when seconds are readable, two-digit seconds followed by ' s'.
10 h 50 min 03 s
